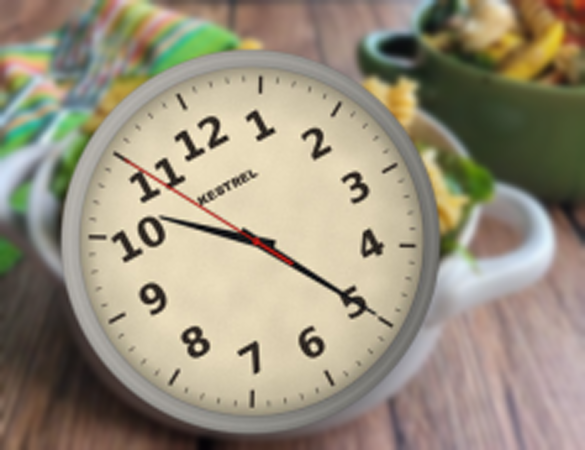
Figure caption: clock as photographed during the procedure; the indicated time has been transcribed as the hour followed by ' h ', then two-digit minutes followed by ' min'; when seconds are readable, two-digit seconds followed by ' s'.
10 h 24 min 55 s
